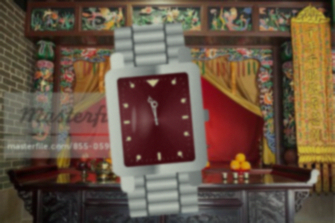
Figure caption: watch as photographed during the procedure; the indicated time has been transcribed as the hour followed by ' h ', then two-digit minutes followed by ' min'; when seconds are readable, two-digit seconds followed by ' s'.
11 h 58 min
